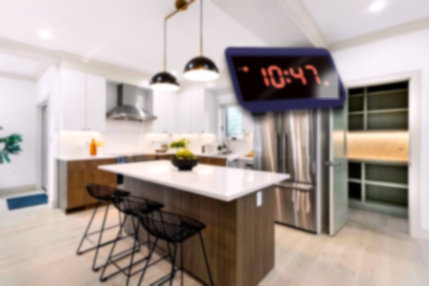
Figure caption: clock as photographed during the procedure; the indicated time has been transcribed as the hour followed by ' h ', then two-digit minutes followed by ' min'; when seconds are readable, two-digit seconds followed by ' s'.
10 h 47 min
